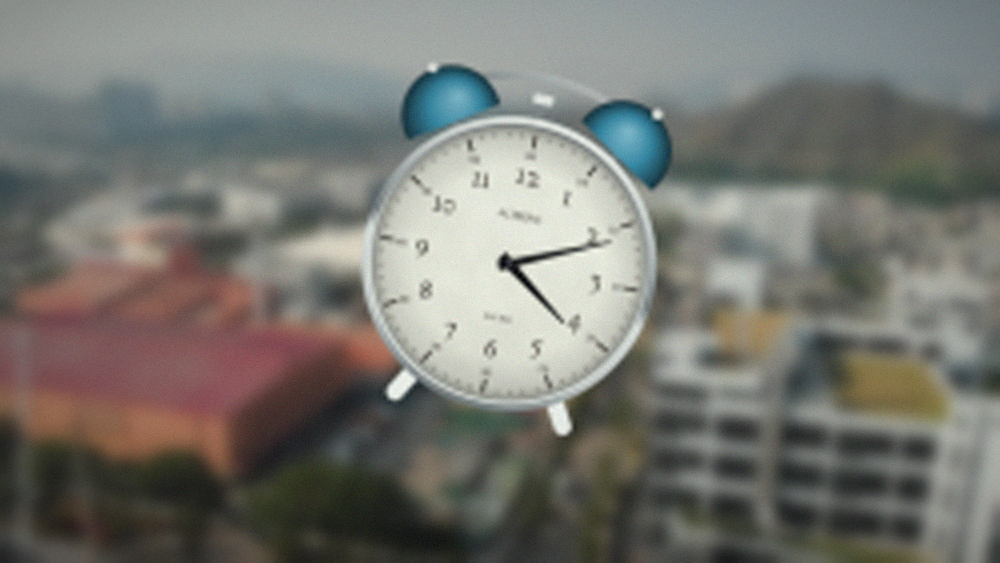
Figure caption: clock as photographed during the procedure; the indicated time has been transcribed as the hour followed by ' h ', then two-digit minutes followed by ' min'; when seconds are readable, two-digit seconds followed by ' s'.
4 h 11 min
